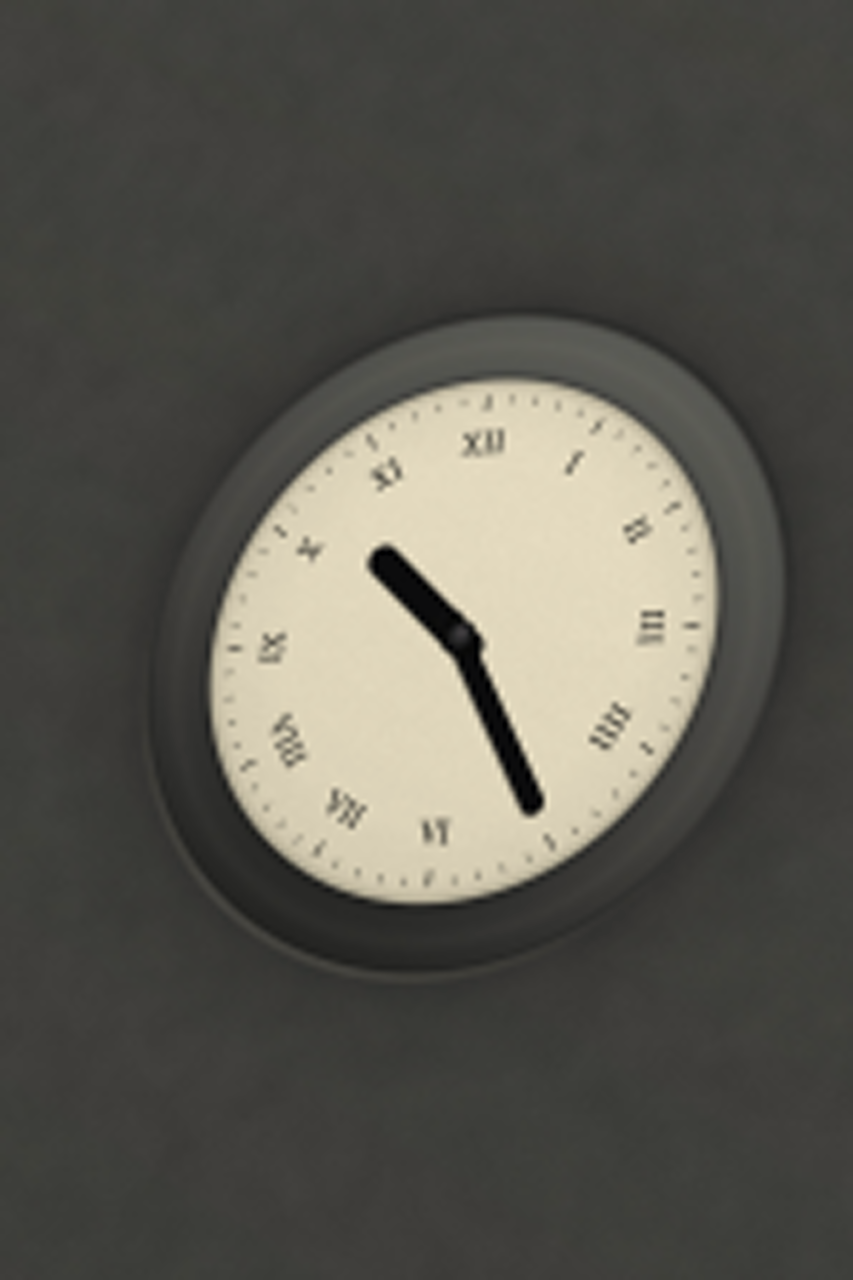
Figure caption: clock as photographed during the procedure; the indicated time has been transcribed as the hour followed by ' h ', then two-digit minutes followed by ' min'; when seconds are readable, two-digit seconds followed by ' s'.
10 h 25 min
